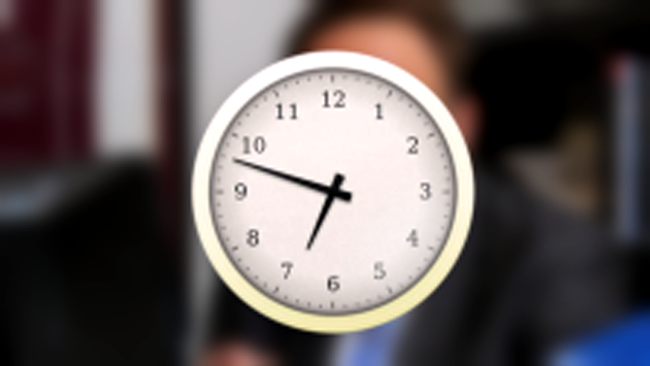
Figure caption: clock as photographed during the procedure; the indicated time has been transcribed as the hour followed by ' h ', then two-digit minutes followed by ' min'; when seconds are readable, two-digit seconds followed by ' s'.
6 h 48 min
